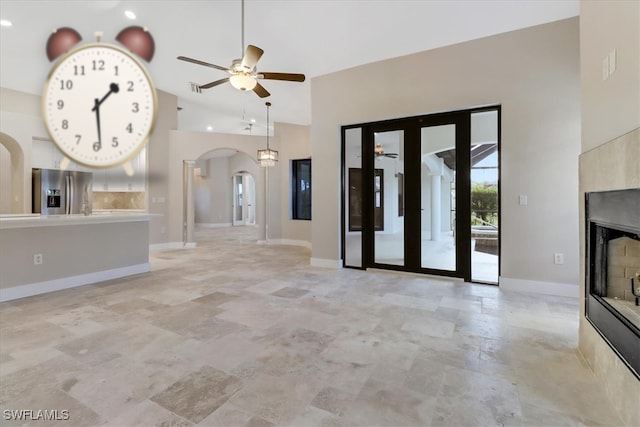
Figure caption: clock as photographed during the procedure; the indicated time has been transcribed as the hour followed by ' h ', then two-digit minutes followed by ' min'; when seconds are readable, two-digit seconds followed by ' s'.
1 h 29 min
